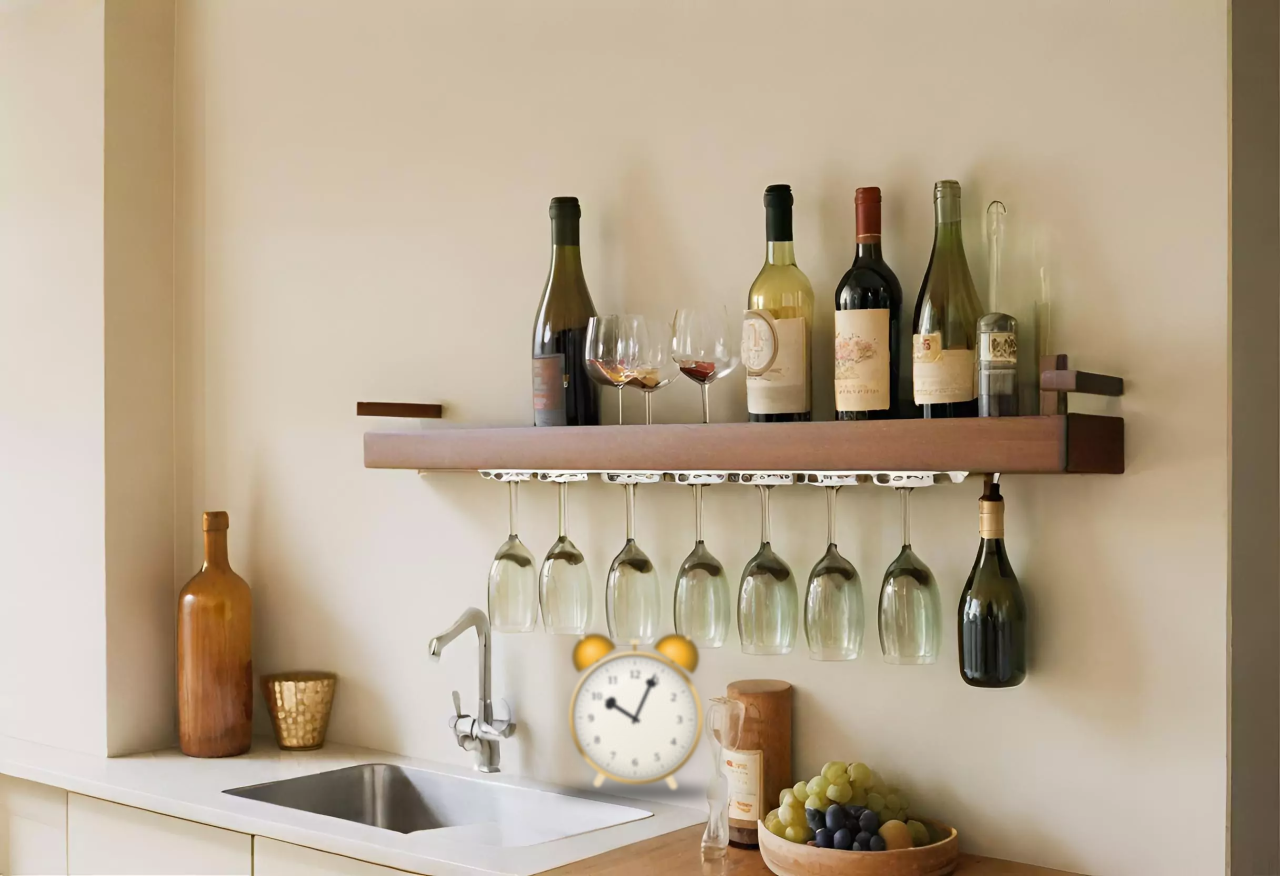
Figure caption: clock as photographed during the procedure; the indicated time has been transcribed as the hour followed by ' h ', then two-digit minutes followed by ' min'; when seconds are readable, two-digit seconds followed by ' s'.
10 h 04 min
